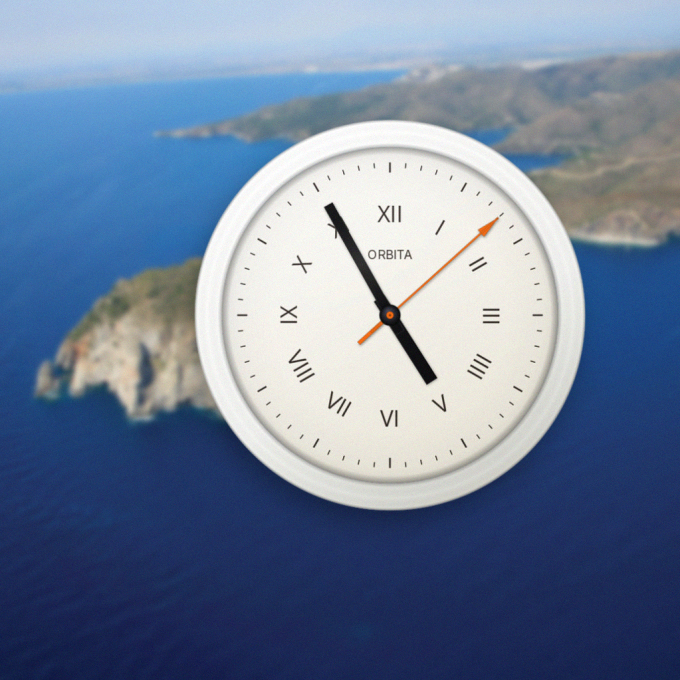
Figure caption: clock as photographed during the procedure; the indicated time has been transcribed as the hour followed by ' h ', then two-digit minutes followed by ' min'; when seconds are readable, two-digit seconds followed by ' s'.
4 h 55 min 08 s
